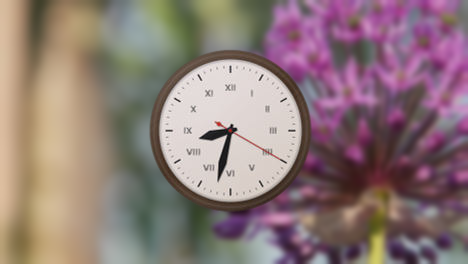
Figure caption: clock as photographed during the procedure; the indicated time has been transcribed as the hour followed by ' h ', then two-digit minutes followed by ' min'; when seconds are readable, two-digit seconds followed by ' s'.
8 h 32 min 20 s
